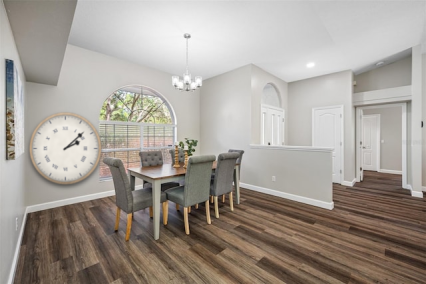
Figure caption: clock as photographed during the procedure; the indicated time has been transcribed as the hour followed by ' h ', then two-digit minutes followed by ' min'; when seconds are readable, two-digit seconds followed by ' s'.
2 h 08 min
